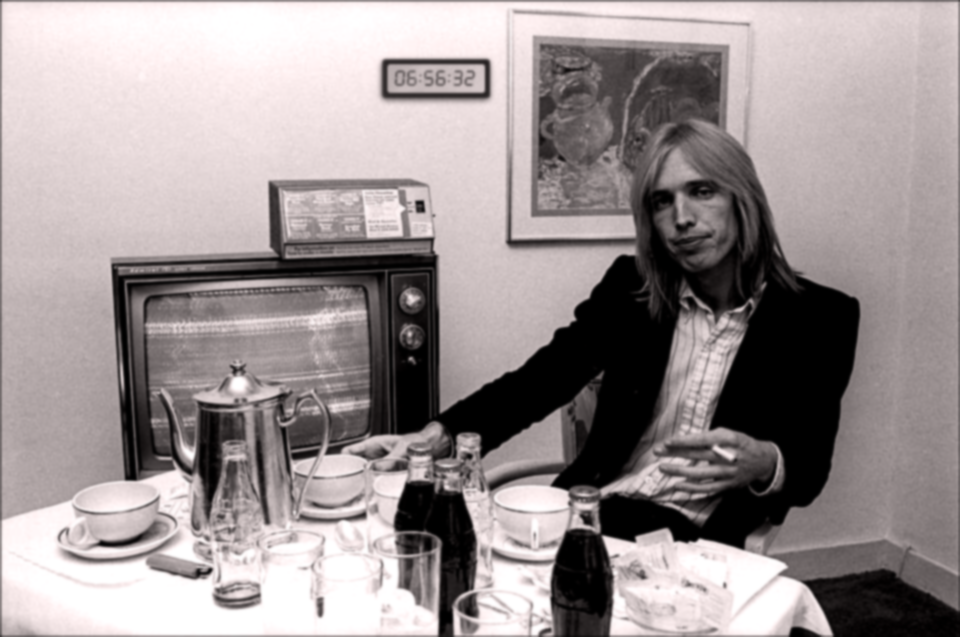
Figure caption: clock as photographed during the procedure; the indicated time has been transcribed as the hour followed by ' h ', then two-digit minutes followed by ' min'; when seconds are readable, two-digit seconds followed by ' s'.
6 h 56 min 32 s
